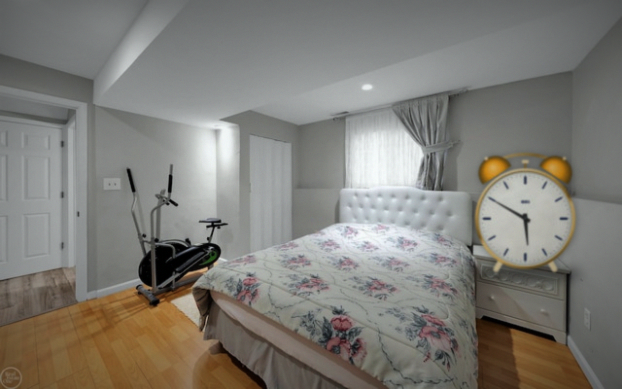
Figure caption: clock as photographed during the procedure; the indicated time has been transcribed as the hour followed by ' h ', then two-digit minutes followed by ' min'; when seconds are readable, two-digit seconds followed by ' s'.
5 h 50 min
